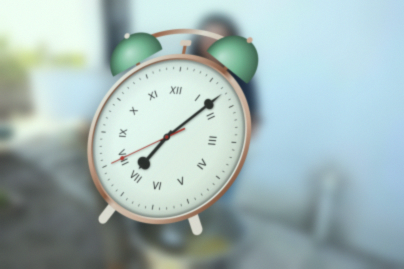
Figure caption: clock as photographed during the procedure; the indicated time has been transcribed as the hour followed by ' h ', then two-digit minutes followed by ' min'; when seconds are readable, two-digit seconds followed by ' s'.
7 h 07 min 40 s
